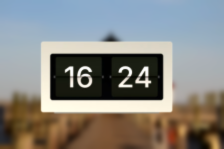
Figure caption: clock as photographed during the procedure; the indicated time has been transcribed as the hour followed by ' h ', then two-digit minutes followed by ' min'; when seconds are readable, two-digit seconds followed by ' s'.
16 h 24 min
